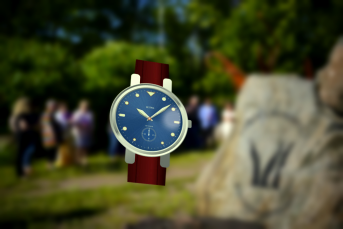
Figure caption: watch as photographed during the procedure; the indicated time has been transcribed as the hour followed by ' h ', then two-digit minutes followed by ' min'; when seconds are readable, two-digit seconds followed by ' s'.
10 h 08 min
